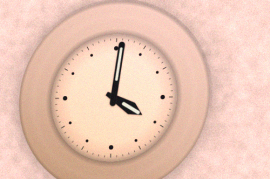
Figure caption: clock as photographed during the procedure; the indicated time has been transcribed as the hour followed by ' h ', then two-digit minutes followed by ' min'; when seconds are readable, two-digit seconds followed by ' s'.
4 h 01 min
